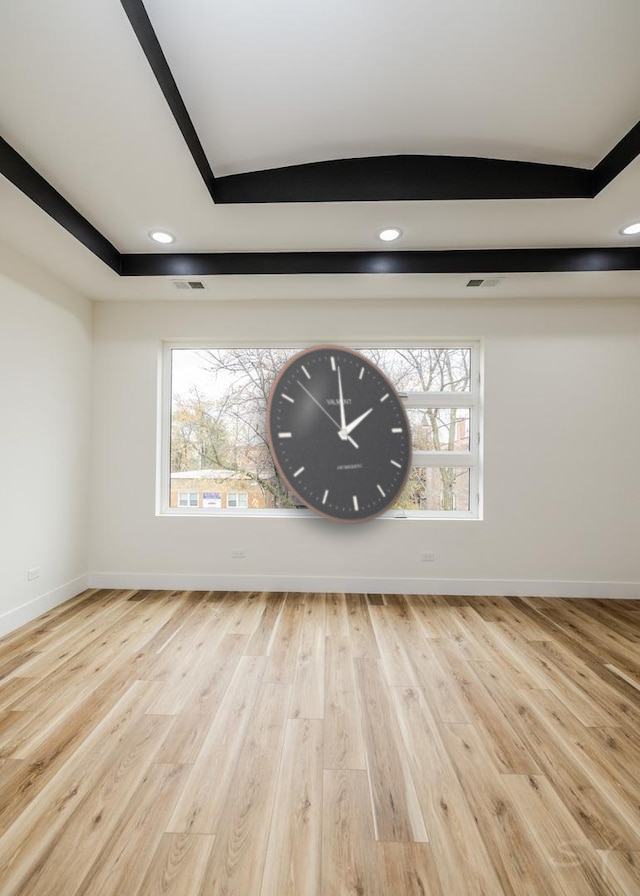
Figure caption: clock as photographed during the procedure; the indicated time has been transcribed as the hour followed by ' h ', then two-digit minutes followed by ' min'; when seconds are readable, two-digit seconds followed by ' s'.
2 h 00 min 53 s
